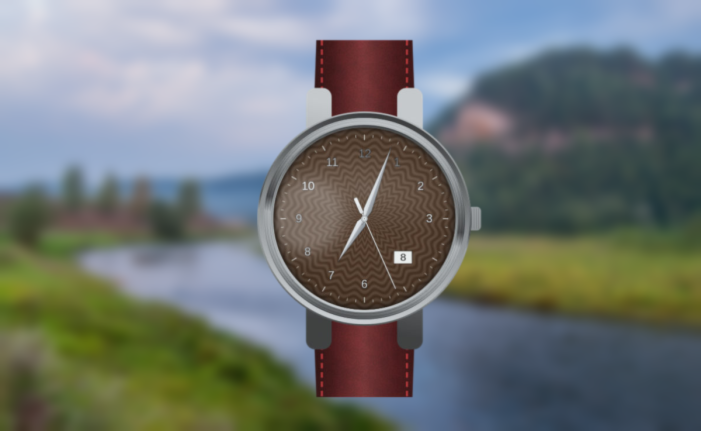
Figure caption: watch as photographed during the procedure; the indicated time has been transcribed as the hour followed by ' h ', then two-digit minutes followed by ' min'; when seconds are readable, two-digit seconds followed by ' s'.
7 h 03 min 26 s
